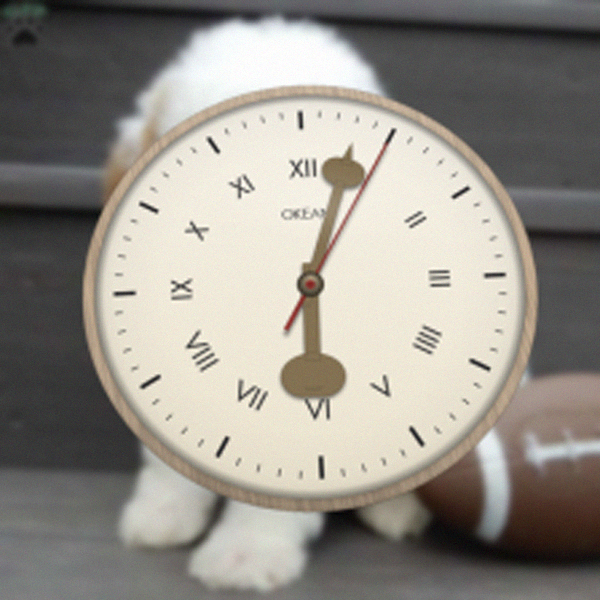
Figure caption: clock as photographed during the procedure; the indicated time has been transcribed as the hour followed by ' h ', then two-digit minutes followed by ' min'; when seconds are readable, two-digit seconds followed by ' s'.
6 h 03 min 05 s
